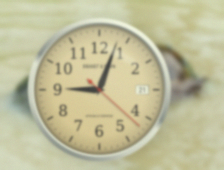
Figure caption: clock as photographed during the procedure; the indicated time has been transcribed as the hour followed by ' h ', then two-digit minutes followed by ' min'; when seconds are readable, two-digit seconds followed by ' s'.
9 h 03 min 22 s
